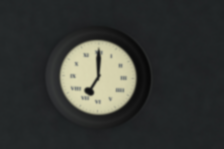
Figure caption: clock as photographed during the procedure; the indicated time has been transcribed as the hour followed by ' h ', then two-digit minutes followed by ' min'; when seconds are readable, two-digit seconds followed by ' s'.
7 h 00 min
